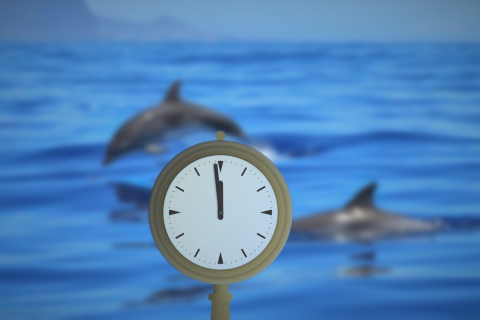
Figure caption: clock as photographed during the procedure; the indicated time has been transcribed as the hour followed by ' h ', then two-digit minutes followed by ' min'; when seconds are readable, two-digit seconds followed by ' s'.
11 h 59 min
